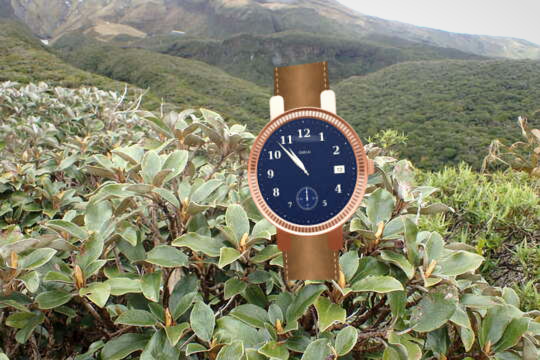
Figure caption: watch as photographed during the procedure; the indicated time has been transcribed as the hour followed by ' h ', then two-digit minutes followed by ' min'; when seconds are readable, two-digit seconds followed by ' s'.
10 h 53 min
